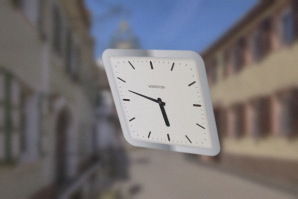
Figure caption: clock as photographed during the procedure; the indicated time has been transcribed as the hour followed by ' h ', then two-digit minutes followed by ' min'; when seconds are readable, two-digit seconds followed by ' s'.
5 h 48 min
